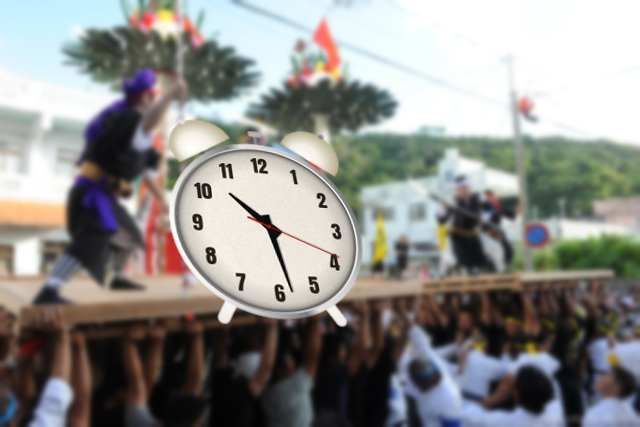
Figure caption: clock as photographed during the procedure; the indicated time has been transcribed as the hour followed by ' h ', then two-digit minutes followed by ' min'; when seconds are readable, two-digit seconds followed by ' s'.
10 h 28 min 19 s
